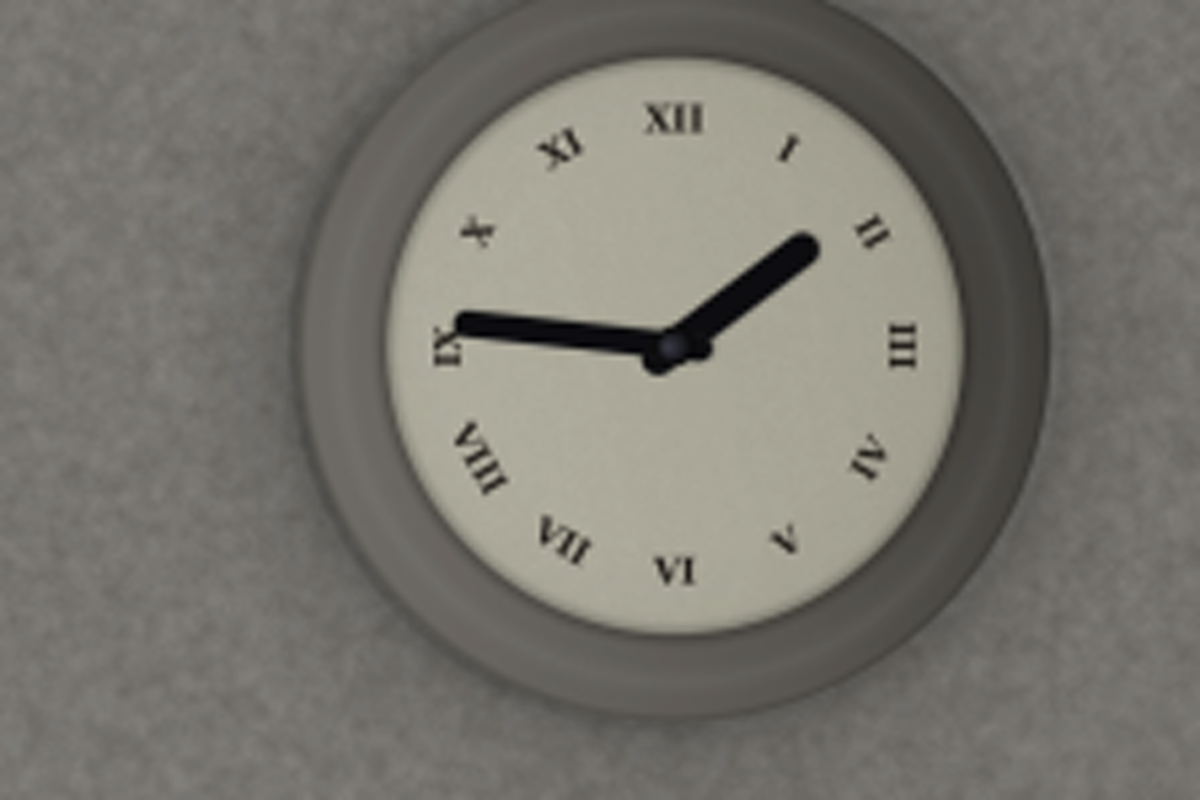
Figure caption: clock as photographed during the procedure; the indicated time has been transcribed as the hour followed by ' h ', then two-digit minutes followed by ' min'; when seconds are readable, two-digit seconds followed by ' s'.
1 h 46 min
